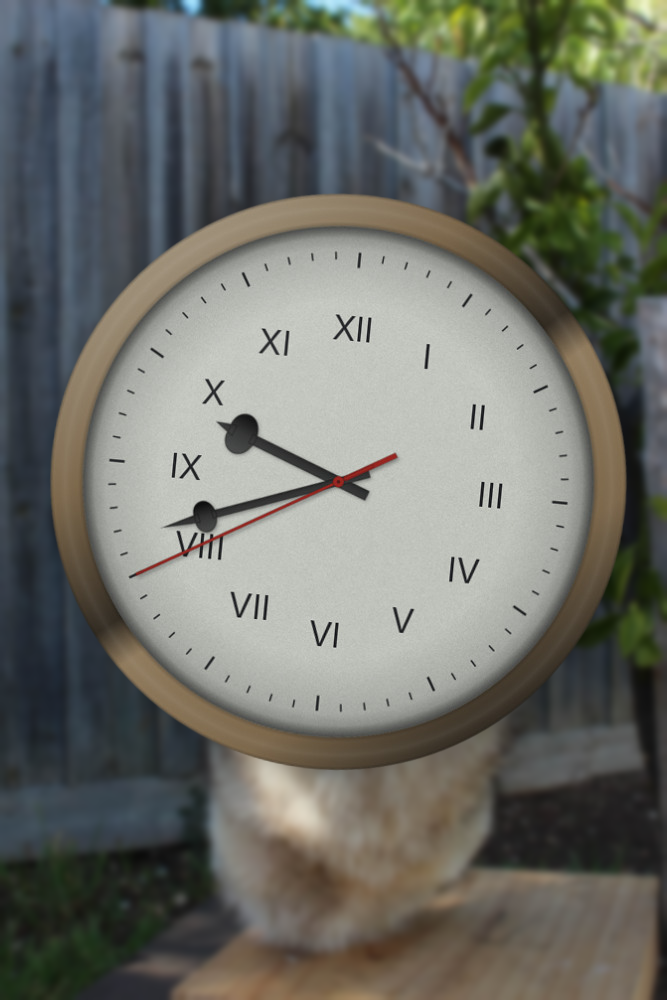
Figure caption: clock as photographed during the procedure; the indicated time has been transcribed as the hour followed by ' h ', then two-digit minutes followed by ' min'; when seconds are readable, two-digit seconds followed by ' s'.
9 h 41 min 40 s
